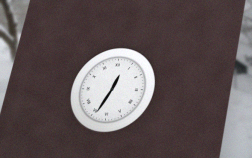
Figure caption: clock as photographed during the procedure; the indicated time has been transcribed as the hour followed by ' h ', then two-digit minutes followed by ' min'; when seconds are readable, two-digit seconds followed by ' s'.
12 h 34 min
